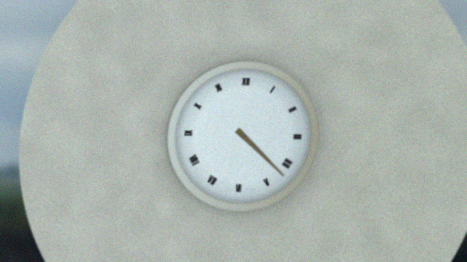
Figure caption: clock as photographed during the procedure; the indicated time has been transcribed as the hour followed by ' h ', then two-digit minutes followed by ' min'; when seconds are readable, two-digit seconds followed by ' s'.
4 h 22 min
